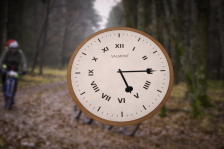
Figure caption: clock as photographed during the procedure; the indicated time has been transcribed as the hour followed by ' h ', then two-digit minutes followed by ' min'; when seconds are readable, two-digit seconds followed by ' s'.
5 h 15 min
